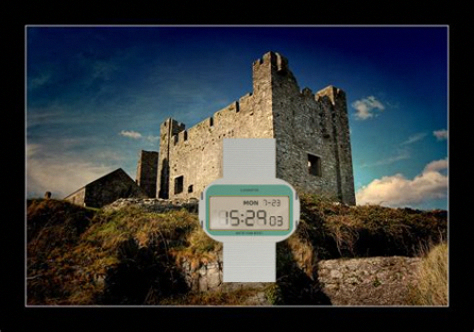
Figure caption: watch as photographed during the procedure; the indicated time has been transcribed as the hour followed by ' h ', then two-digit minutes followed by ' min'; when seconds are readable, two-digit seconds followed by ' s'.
15 h 29 min 03 s
